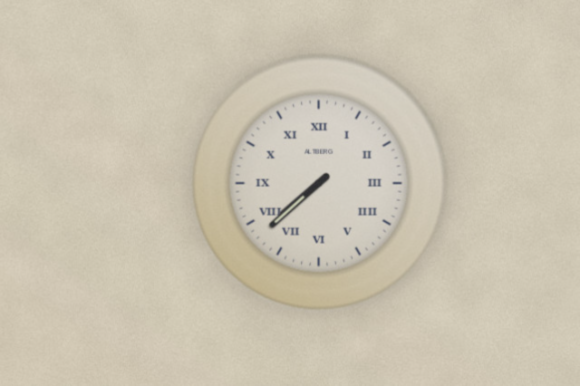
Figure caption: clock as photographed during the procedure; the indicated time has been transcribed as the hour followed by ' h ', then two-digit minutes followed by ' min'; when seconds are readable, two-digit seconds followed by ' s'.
7 h 38 min
